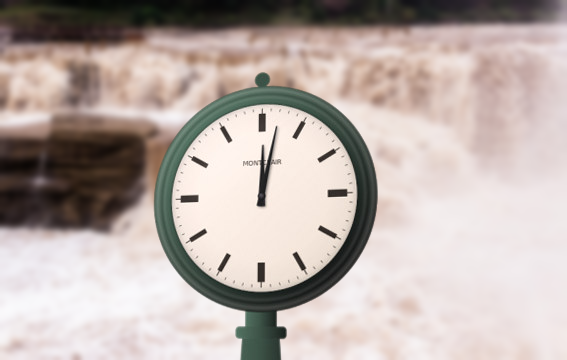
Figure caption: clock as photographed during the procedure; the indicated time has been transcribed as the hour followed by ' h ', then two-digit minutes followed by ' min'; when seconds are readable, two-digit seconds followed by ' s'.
12 h 02 min
